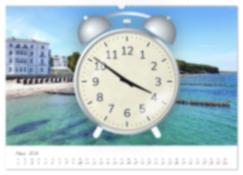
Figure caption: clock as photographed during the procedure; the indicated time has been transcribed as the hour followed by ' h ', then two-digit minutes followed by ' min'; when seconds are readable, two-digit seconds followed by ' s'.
3 h 51 min
